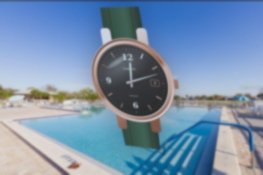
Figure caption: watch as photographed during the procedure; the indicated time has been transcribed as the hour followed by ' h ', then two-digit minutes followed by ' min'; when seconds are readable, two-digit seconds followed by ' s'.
12 h 12 min
